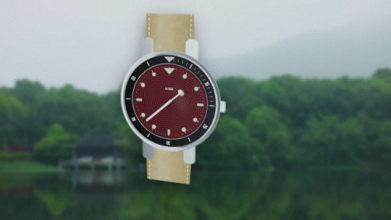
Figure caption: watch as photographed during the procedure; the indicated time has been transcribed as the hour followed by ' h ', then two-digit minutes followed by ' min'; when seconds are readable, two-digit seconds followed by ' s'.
1 h 38 min
